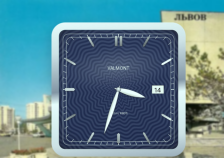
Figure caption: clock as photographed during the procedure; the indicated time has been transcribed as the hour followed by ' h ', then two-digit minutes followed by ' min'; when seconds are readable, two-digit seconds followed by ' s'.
3 h 33 min
